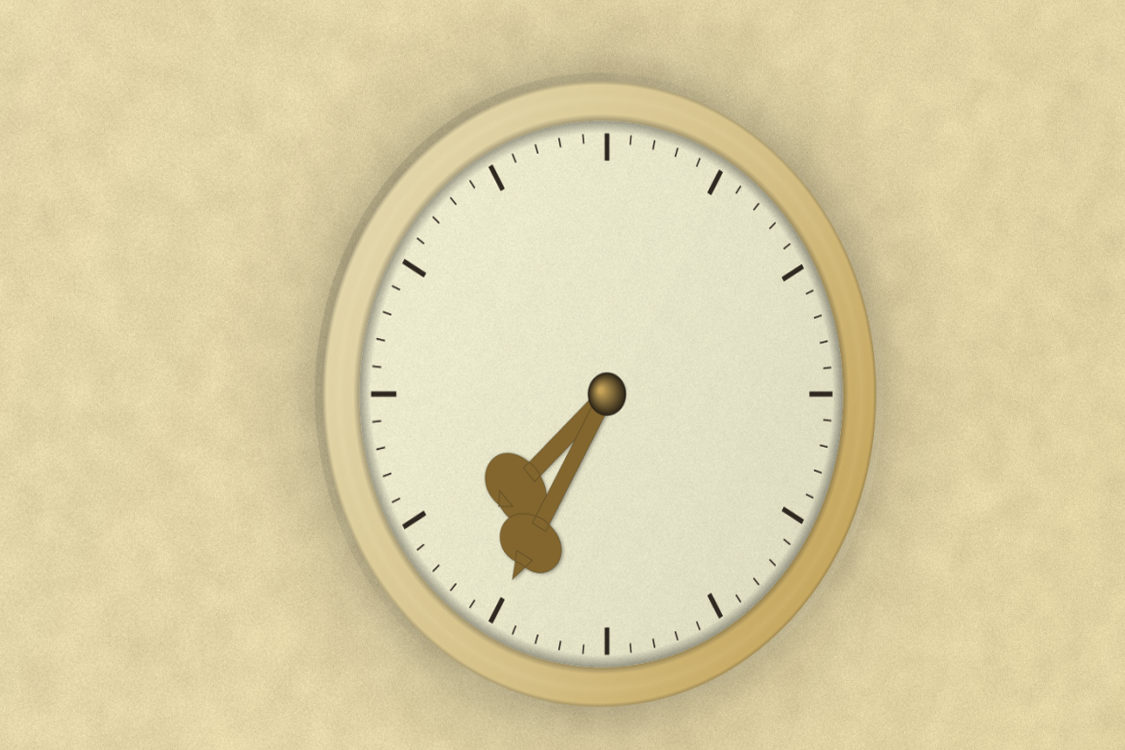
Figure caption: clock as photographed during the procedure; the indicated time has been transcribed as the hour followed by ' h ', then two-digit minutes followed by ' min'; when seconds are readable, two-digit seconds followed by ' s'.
7 h 35 min
